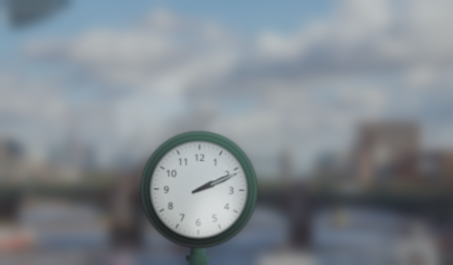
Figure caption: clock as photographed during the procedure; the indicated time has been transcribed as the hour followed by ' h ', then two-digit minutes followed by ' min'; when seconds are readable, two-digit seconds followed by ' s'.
2 h 11 min
